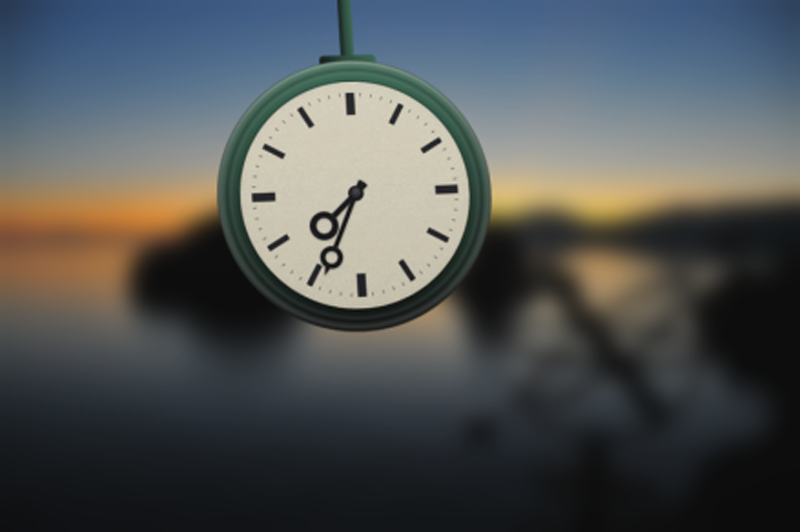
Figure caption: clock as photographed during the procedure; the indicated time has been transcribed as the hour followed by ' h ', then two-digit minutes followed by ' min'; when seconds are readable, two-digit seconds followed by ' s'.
7 h 34 min
